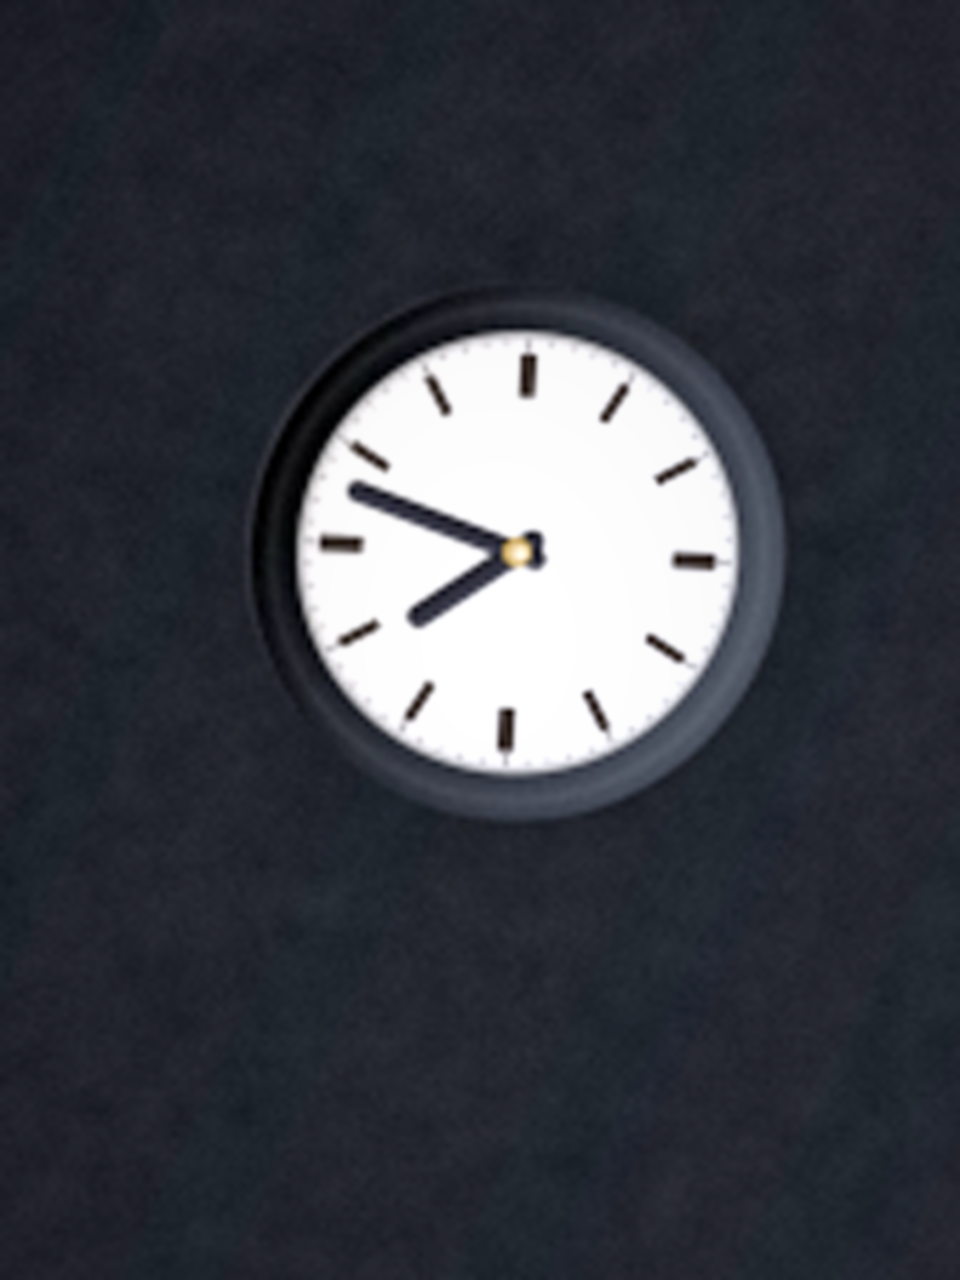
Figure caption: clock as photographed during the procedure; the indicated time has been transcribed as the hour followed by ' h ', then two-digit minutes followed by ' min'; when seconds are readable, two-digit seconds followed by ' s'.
7 h 48 min
